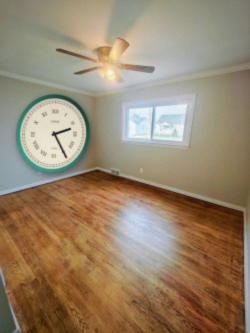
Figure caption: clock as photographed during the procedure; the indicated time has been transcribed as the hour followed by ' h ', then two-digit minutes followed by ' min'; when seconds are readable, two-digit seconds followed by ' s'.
2 h 25 min
